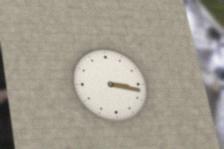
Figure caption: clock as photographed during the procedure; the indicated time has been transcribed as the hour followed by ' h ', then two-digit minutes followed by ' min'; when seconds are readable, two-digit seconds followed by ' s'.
3 h 17 min
